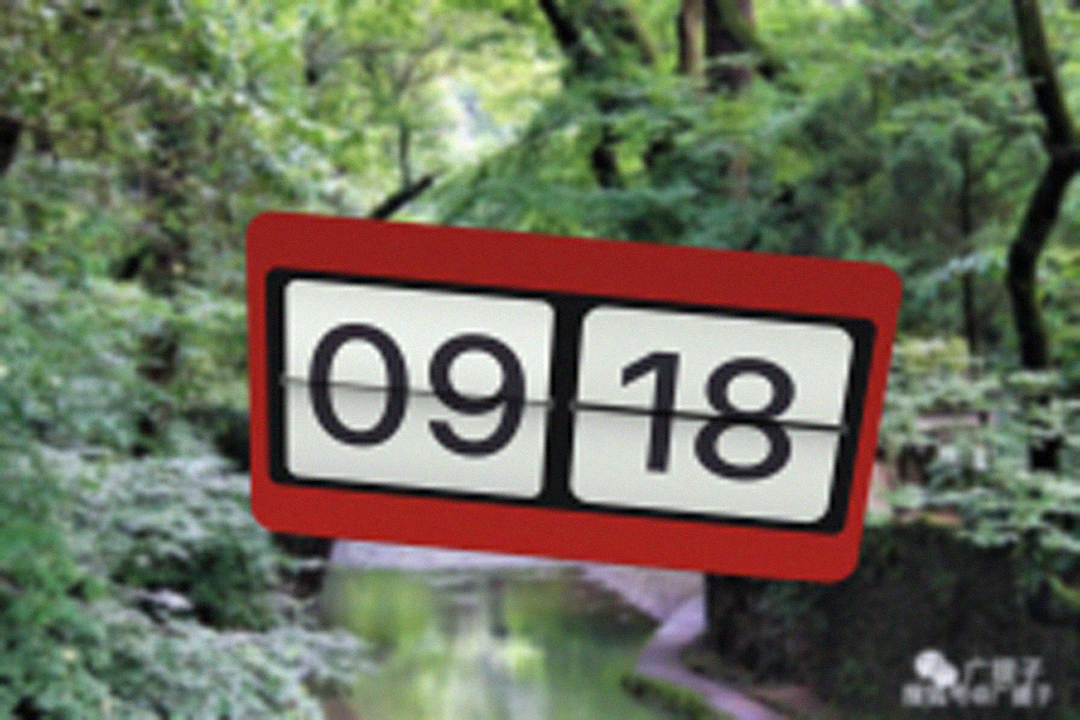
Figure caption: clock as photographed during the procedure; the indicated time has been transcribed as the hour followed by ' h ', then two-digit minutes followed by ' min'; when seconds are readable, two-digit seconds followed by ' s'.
9 h 18 min
